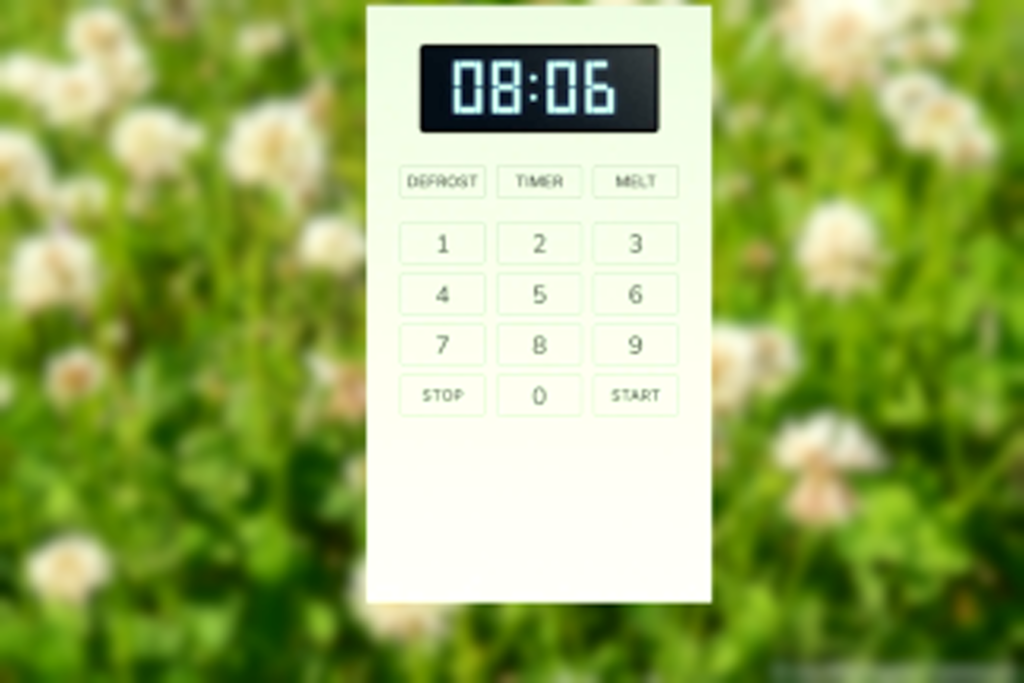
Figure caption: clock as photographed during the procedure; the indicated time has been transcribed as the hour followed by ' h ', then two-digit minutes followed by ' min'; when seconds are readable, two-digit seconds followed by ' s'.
8 h 06 min
